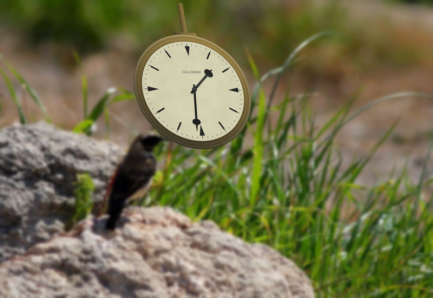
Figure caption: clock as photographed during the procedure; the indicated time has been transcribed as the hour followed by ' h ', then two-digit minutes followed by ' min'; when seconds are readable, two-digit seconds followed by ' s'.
1 h 31 min
